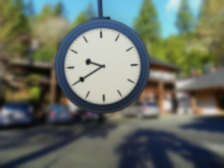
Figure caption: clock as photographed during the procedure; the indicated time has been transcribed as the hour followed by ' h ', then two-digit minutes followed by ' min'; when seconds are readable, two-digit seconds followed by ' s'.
9 h 40 min
